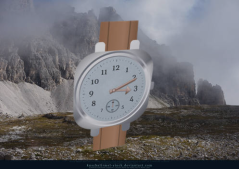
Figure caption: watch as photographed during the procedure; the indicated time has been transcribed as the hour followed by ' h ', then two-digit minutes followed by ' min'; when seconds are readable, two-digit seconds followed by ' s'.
3 h 11 min
